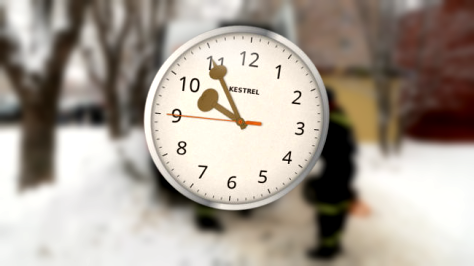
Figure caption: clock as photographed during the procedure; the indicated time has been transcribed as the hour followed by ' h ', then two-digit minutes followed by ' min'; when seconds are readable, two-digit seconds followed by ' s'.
9 h 54 min 45 s
